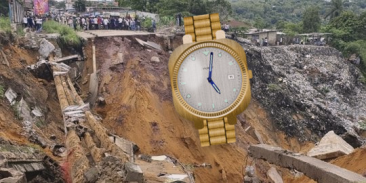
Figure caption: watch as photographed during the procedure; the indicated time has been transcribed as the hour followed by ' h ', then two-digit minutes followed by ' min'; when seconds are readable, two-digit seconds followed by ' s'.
5 h 02 min
